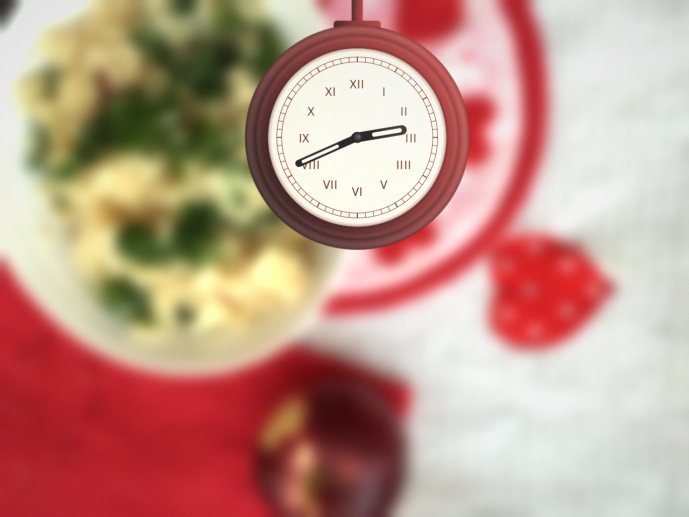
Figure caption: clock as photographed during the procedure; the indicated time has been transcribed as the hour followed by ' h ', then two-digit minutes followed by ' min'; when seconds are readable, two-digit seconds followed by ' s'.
2 h 41 min
